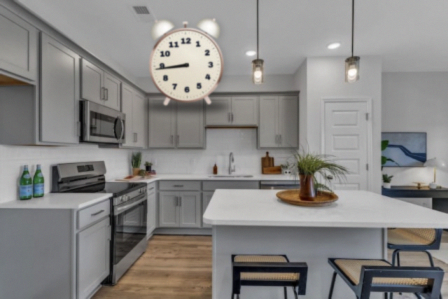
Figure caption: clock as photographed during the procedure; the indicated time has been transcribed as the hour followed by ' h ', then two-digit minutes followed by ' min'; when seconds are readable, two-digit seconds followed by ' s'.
8 h 44 min
